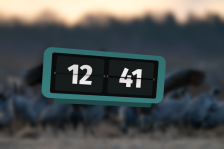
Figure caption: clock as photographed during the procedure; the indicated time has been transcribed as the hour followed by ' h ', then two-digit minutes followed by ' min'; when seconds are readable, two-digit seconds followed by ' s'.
12 h 41 min
